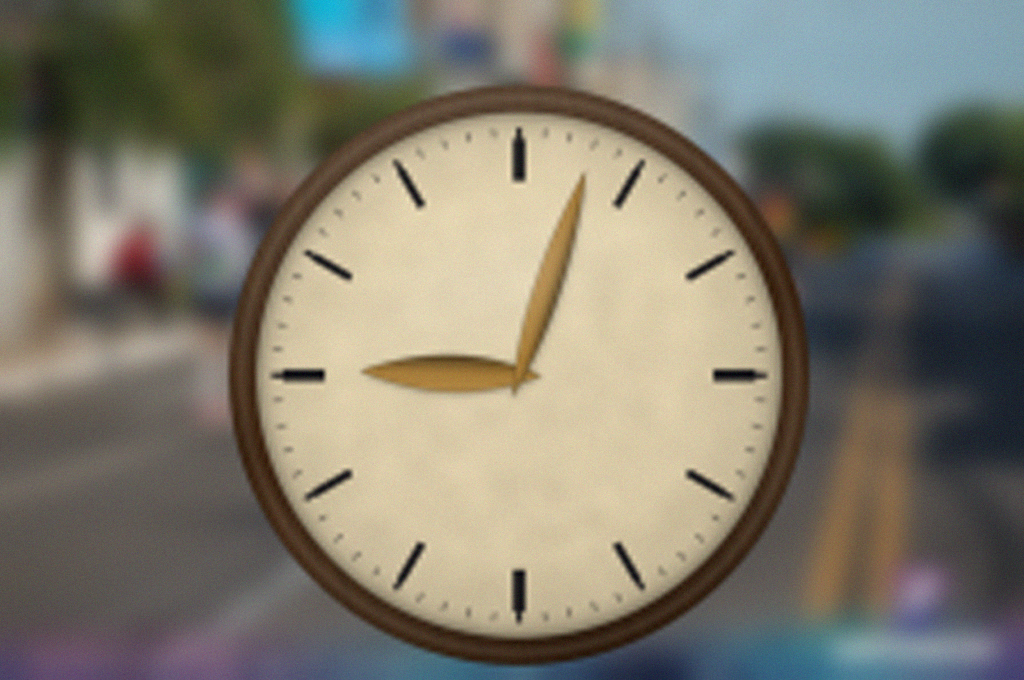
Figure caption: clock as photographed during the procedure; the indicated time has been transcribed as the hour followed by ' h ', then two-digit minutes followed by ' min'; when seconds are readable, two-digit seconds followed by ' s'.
9 h 03 min
